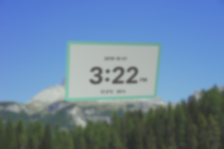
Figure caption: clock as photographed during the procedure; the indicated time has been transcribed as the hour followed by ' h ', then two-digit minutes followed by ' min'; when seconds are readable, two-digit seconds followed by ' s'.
3 h 22 min
